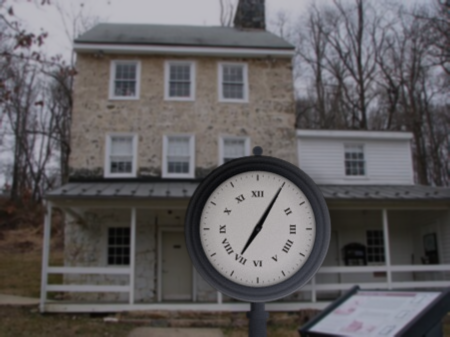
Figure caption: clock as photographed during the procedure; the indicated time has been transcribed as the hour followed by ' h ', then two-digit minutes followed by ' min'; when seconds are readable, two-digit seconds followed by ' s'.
7 h 05 min
